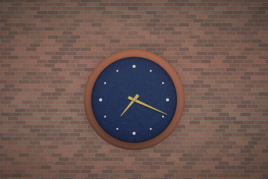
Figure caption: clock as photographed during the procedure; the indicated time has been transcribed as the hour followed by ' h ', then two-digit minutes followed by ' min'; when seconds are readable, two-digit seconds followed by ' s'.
7 h 19 min
